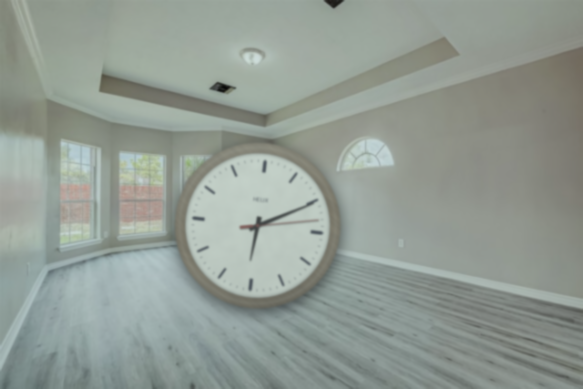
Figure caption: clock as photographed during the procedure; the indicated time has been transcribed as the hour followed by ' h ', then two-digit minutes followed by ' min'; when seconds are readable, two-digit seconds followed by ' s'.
6 h 10 min 13 s
